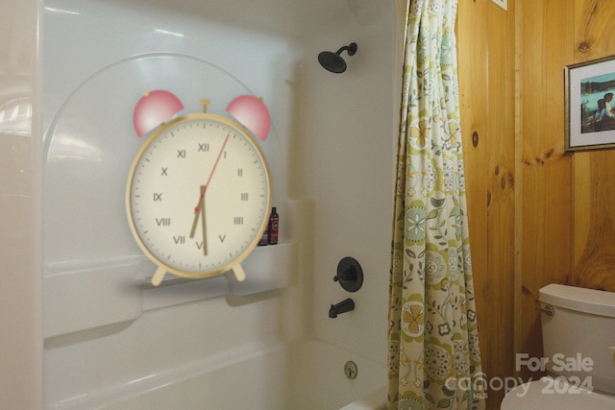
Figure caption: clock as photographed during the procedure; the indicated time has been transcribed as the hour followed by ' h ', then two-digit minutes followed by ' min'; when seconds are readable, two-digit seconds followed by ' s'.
6 h 29 min 04 s
